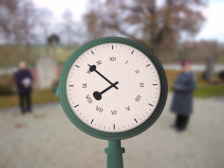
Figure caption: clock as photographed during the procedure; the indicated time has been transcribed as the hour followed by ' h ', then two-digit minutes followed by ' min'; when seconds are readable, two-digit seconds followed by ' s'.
7 h 52 min
